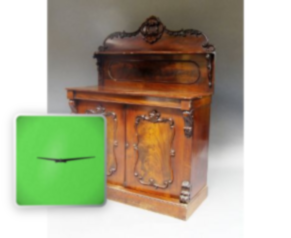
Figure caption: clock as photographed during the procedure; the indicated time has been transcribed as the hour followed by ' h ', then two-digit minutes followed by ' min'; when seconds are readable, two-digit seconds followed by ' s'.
9 h 14 min
